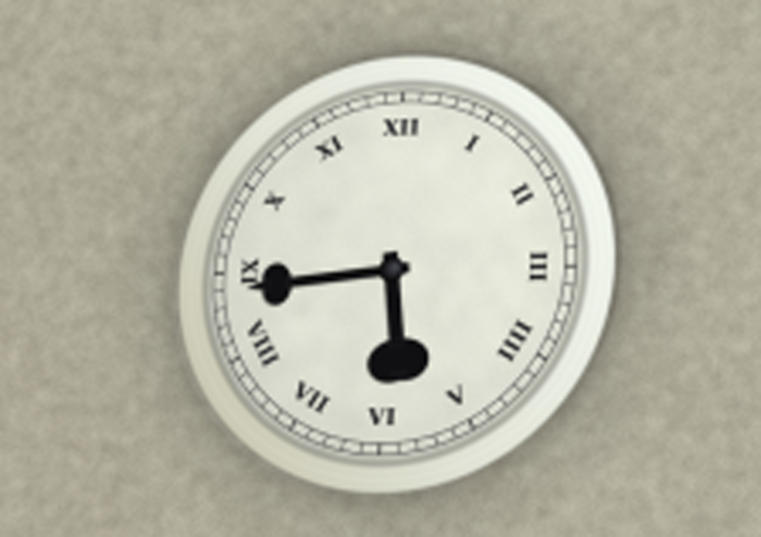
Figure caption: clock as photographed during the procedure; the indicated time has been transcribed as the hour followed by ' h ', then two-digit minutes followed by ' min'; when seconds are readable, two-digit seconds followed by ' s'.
5 h 44 min
